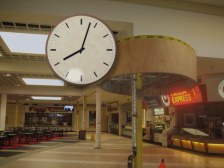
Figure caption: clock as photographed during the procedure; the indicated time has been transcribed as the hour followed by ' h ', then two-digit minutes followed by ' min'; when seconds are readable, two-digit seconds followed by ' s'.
8 h 03 min
